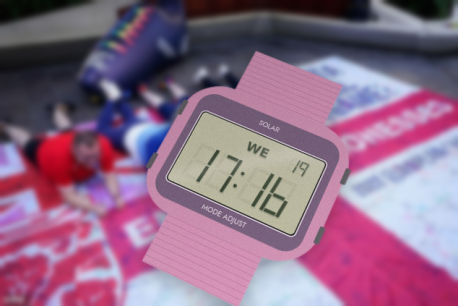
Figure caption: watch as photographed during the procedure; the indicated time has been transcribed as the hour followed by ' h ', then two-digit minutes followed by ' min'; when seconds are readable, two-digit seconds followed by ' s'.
17 h 16 min
